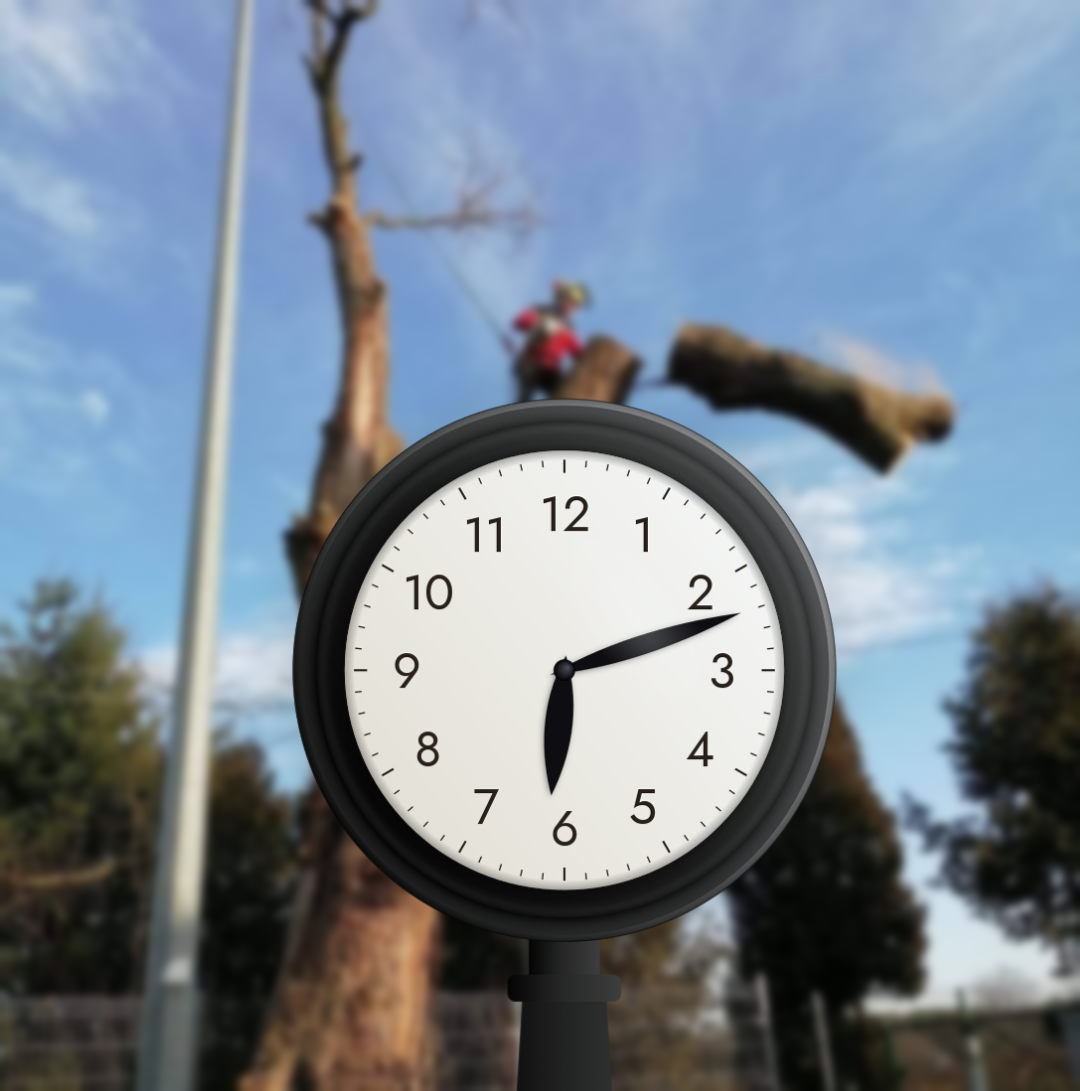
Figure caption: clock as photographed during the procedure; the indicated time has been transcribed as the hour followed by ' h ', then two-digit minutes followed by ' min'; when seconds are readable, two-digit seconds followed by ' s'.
6 h 12 min
